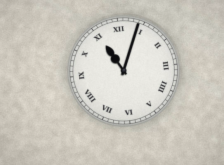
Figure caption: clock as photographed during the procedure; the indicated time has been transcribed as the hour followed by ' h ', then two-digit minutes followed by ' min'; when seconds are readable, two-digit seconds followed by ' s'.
11 h 04 min
